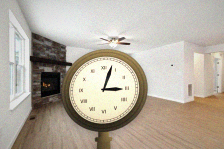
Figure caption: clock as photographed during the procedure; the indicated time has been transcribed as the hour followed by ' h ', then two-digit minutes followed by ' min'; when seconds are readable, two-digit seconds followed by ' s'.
3 h 03 min
